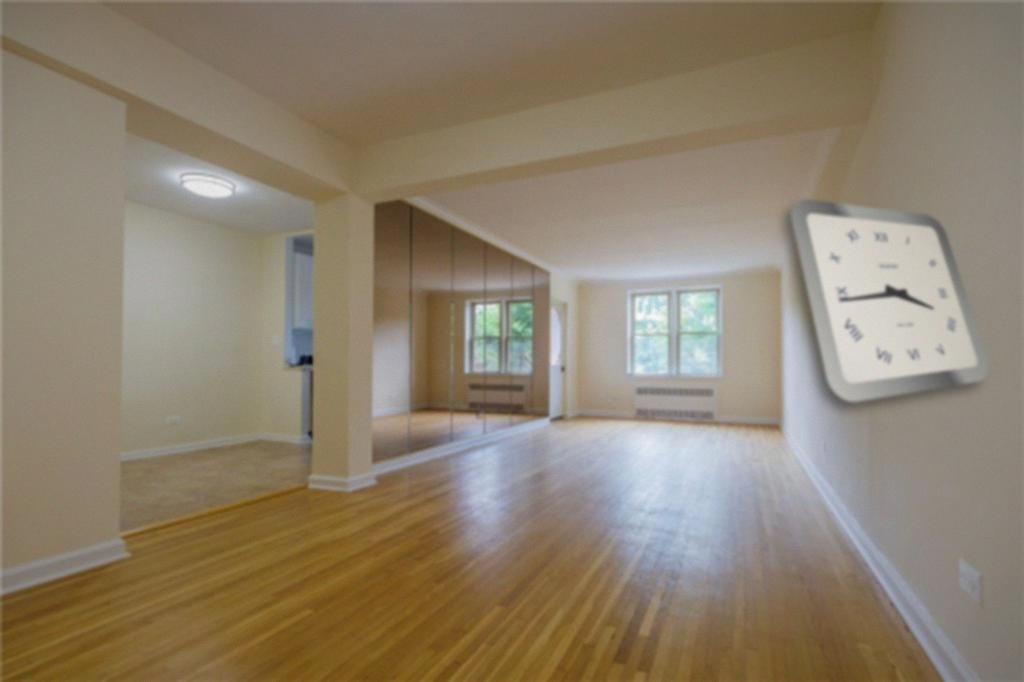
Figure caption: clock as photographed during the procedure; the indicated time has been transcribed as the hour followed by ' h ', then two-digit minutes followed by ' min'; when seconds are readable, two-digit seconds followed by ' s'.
3 h 44 min
